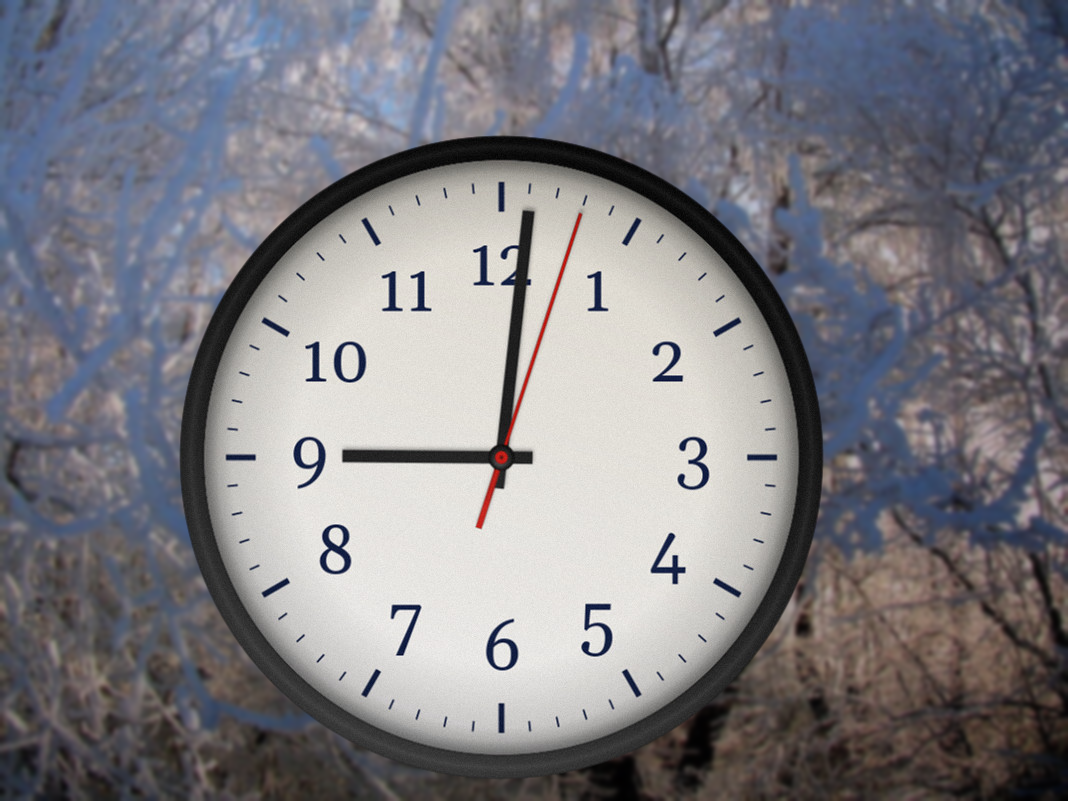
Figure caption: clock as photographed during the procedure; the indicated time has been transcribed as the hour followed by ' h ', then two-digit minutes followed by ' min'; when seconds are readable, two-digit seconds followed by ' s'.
9 h 01 min 03 s
